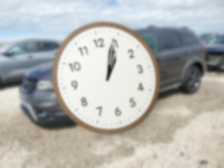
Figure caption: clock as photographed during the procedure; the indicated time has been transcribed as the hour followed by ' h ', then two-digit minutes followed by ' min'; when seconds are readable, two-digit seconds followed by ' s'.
1 h 04 min
